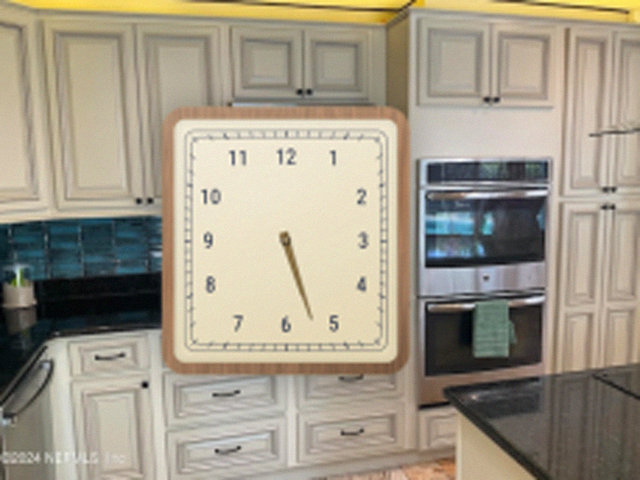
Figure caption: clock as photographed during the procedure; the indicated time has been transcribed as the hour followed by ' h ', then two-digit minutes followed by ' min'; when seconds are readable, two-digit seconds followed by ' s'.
5 h 27 min
